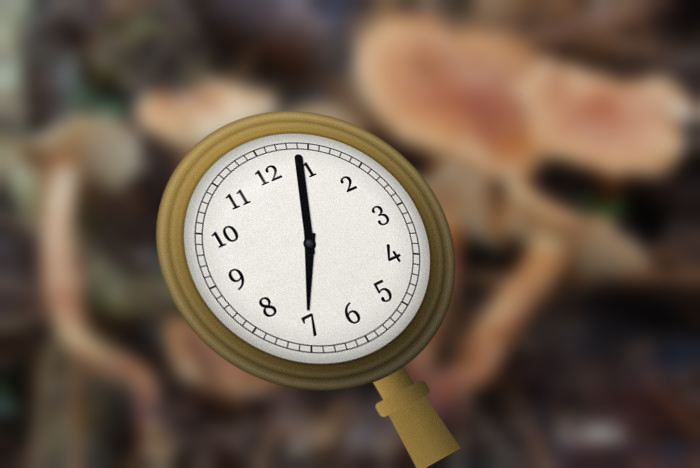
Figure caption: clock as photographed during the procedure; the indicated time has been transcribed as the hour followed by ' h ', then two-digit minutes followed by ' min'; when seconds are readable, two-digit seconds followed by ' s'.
7 h 04 min
